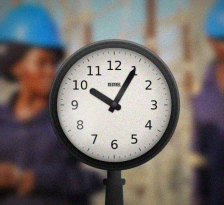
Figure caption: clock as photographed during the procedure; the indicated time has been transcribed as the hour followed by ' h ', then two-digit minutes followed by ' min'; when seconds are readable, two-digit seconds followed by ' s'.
10 h 05 min
